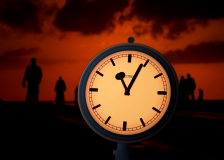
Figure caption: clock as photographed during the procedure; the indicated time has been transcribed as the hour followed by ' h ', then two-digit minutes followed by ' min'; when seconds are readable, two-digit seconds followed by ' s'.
11 h 04 min
